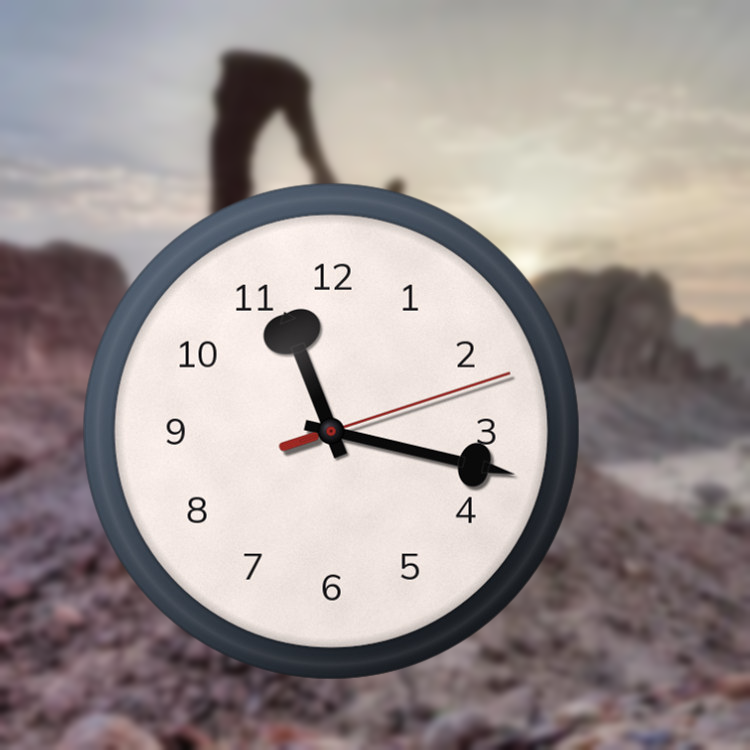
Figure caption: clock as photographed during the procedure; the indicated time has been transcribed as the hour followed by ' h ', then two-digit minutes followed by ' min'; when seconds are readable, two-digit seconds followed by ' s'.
11 h 17 min 12 s
